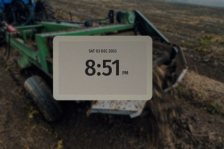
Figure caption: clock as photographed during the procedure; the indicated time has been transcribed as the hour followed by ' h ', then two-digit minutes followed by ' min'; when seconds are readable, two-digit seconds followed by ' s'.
8 h 51 min
